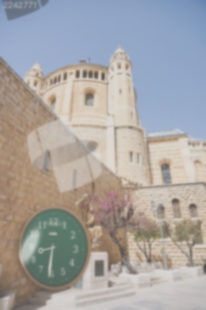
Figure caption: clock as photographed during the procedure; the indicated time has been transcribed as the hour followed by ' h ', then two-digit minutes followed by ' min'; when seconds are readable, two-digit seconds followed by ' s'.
8 h 31 min
